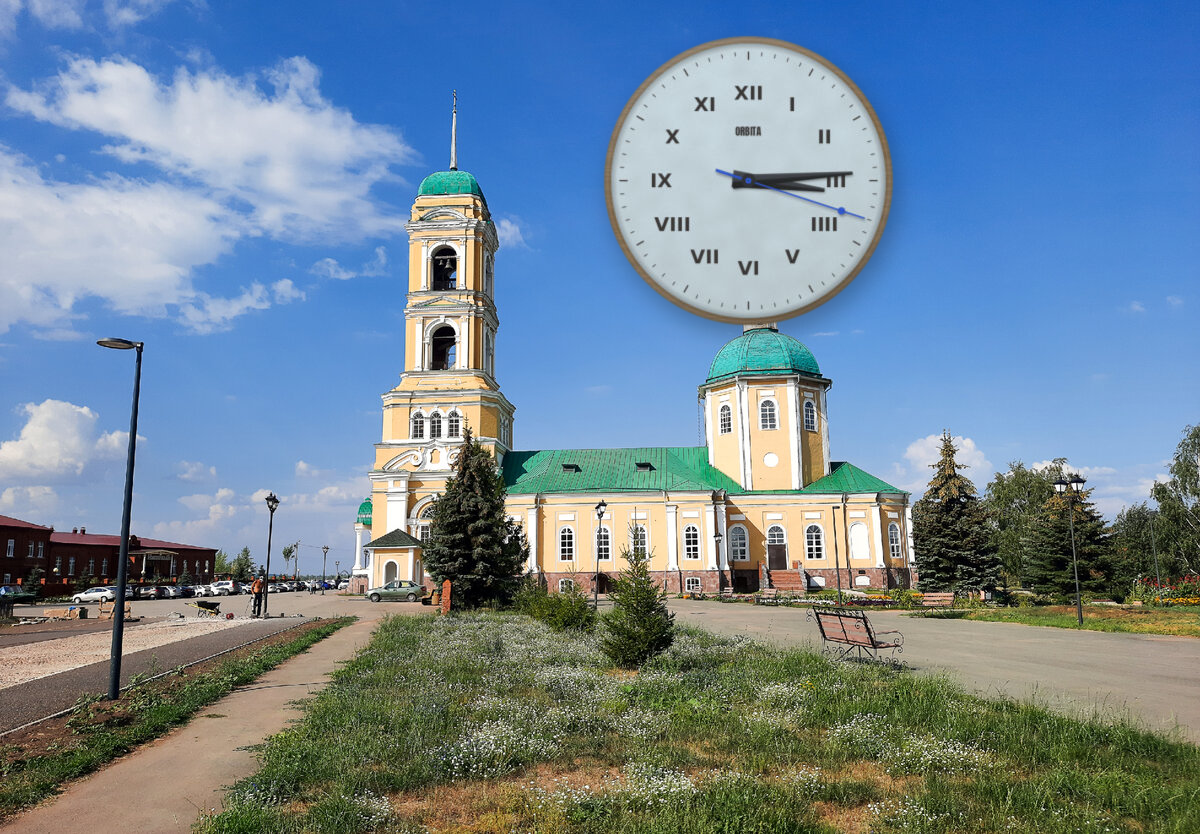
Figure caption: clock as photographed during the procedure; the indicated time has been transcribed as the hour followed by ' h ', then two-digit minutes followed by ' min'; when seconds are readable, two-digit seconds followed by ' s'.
3 h 14 min 18 s
